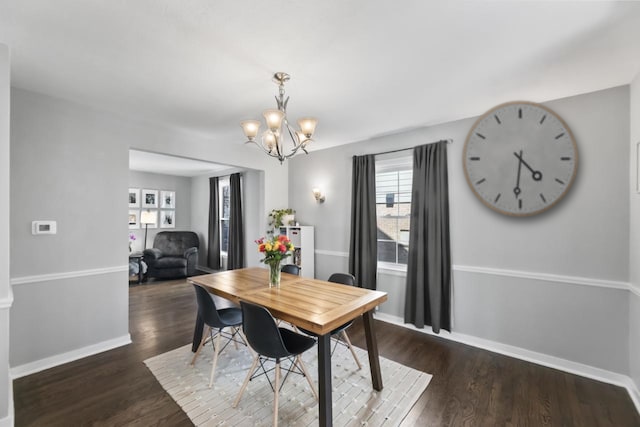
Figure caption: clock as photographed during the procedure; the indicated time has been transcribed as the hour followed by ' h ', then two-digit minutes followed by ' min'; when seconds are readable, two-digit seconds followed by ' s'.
4 h 31 min
